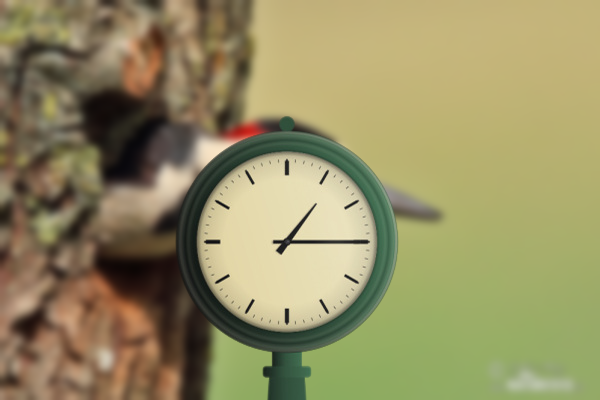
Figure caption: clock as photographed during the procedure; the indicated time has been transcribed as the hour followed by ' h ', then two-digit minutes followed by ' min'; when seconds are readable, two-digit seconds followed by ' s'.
1 h 15 min
